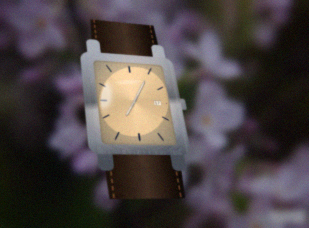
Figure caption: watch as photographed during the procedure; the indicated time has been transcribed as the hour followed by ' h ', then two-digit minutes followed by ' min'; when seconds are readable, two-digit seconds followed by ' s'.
7 h 05 min
